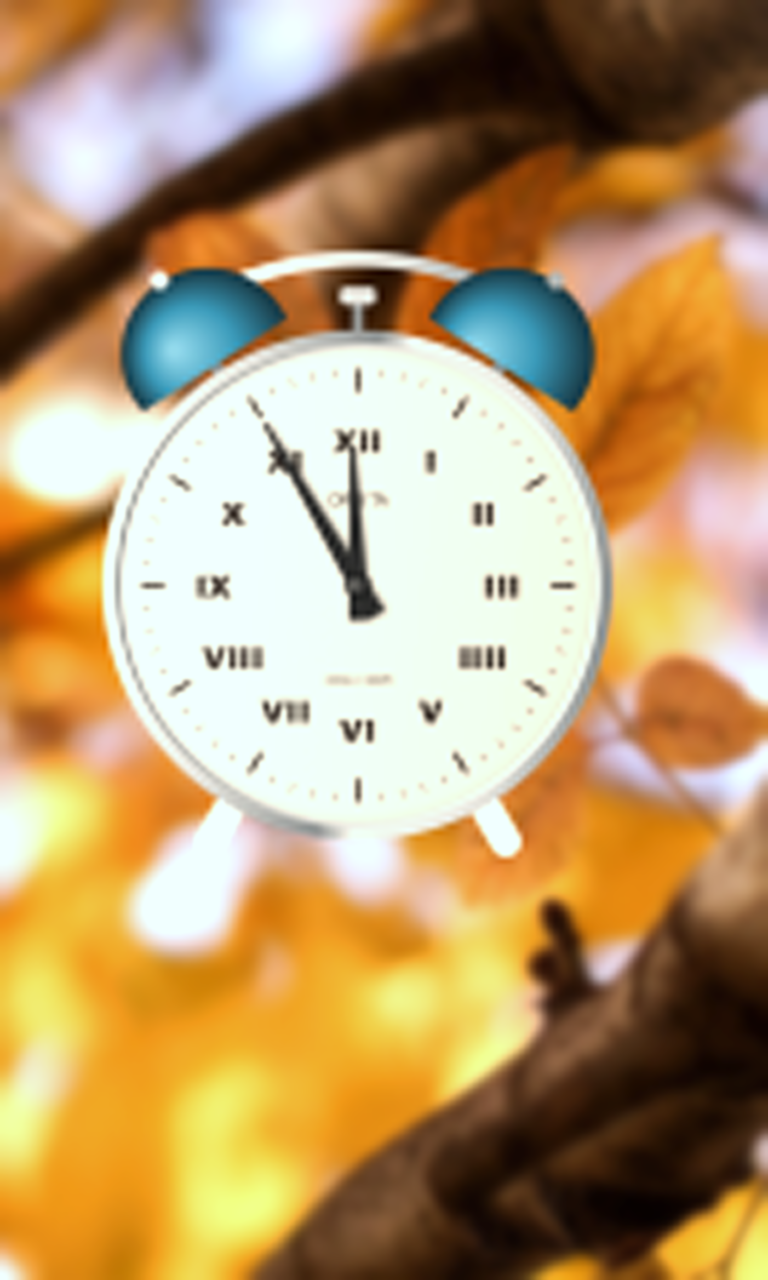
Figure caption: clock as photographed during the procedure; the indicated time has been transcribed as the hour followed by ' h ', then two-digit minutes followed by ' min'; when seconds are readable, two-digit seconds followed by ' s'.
11 h 55 min
